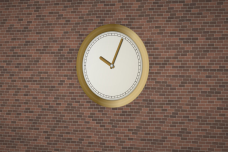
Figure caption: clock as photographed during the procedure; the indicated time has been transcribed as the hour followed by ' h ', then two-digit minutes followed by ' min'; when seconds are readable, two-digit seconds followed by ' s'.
10 h 04 min
